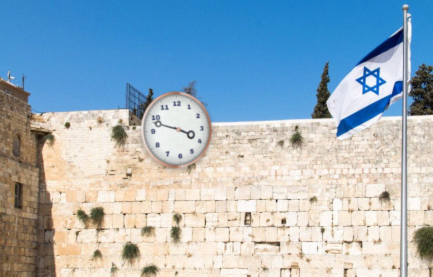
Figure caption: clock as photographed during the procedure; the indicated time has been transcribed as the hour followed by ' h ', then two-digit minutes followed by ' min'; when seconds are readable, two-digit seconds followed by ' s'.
3 h 48 min
